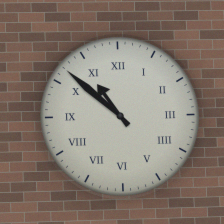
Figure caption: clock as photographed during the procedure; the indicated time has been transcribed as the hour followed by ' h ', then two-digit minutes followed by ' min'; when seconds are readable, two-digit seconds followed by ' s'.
10 h 52 min
